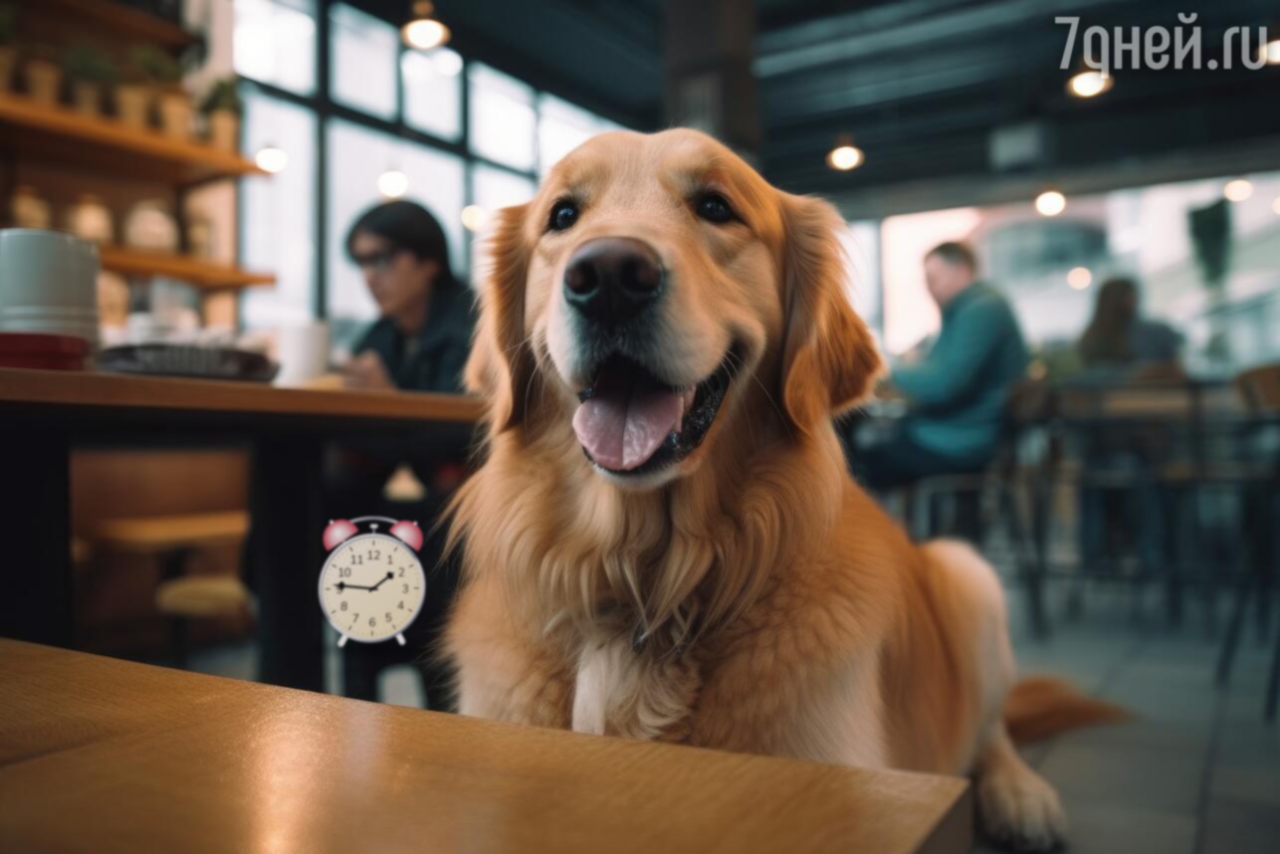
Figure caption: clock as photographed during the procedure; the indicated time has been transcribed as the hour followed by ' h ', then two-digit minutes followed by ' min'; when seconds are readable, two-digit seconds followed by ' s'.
1 h 46 min
